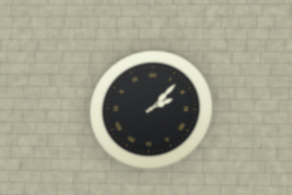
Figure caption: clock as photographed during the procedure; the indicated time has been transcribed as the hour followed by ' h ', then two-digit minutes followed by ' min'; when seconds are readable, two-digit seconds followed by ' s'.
2 h 07 min
